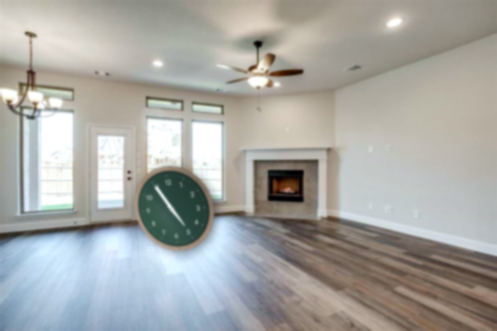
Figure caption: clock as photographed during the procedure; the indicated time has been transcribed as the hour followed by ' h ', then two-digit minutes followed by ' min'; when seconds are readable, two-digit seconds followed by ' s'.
4 h 55 min
